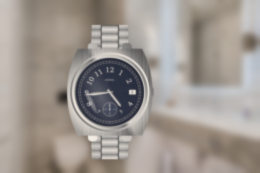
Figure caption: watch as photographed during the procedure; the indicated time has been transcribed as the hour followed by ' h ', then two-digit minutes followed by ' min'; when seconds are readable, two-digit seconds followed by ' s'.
4 h 44 min
